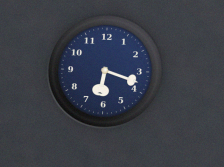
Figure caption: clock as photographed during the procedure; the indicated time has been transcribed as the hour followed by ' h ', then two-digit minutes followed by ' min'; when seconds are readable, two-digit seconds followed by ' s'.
6 h 18 min
